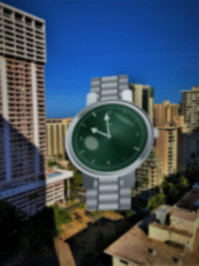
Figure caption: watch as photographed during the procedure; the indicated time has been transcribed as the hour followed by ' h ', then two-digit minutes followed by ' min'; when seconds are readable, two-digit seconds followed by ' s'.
9 h 59 min
